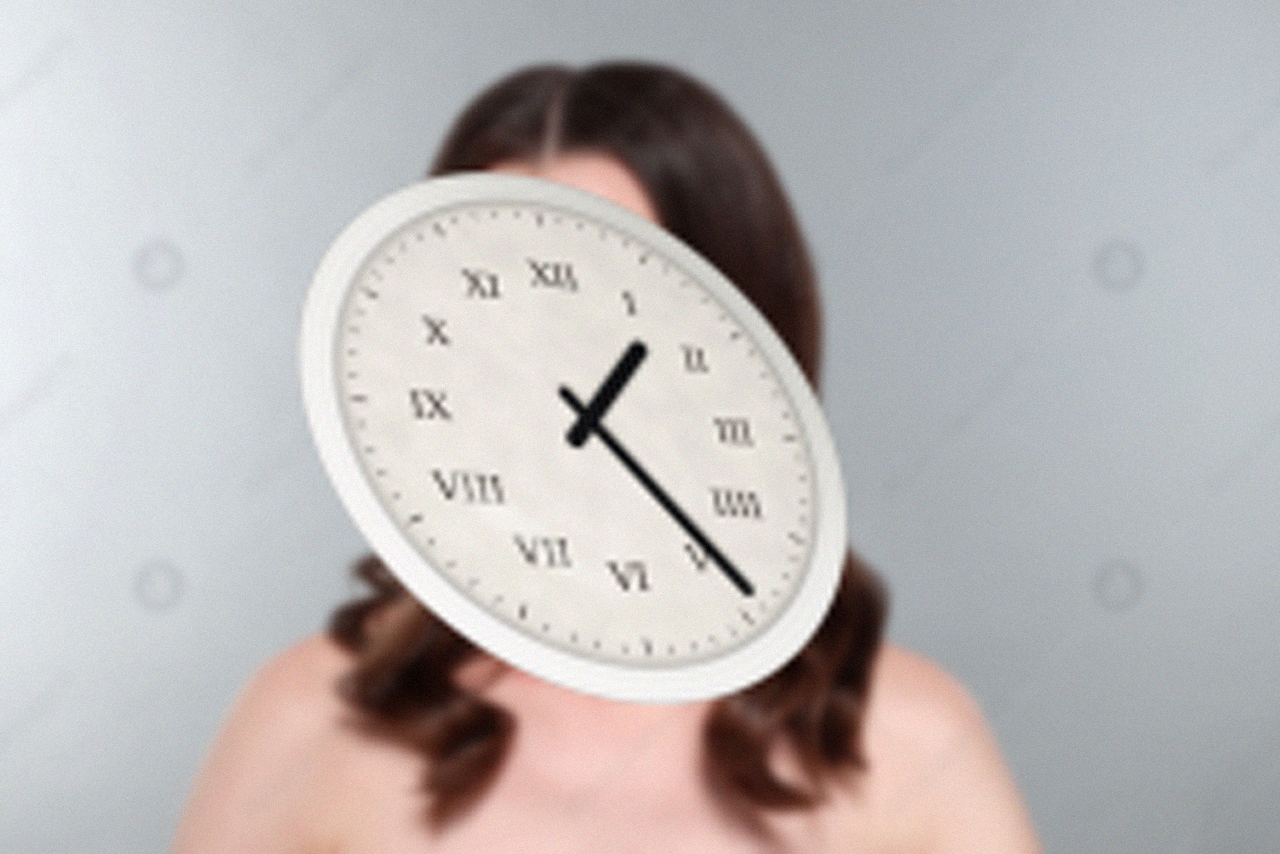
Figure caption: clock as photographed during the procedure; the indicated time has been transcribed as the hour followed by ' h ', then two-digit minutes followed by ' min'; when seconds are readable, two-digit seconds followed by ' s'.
1 h 24 min
